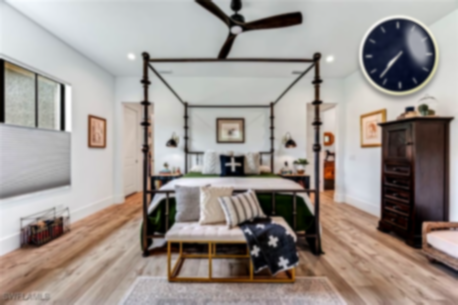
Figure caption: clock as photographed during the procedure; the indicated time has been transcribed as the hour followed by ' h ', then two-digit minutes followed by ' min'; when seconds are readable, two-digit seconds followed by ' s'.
7 h 37 min
